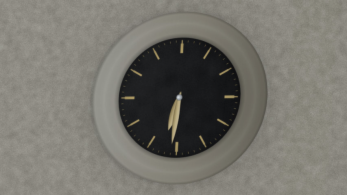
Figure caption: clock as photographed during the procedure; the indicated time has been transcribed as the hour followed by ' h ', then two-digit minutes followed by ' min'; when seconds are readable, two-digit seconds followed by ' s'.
6 h 31 min
